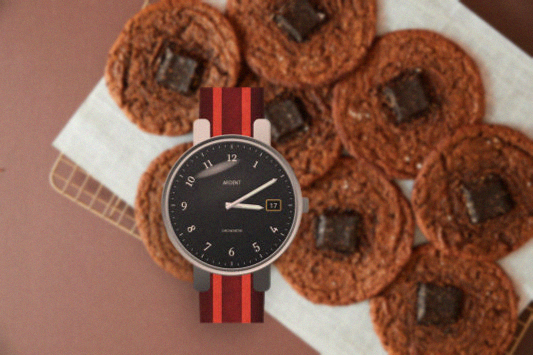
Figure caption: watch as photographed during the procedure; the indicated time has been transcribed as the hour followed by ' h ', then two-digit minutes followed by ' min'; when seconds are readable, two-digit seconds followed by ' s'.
3 h 10 min
